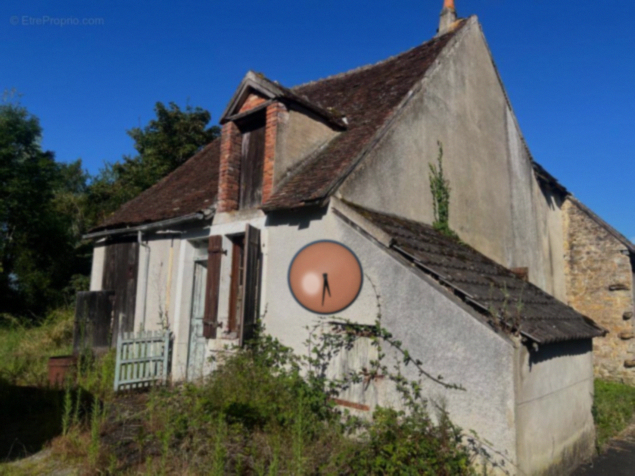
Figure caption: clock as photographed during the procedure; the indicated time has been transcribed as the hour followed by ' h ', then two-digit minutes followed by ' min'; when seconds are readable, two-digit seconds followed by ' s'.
5 h 31 min
